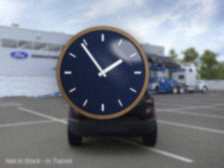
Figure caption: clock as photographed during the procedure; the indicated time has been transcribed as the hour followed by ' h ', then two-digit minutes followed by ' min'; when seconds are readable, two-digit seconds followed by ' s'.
1 h 54 min
